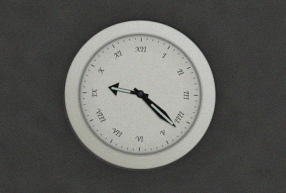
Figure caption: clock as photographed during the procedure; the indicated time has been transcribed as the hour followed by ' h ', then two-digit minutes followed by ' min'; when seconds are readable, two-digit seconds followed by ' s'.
9 h 22 min
